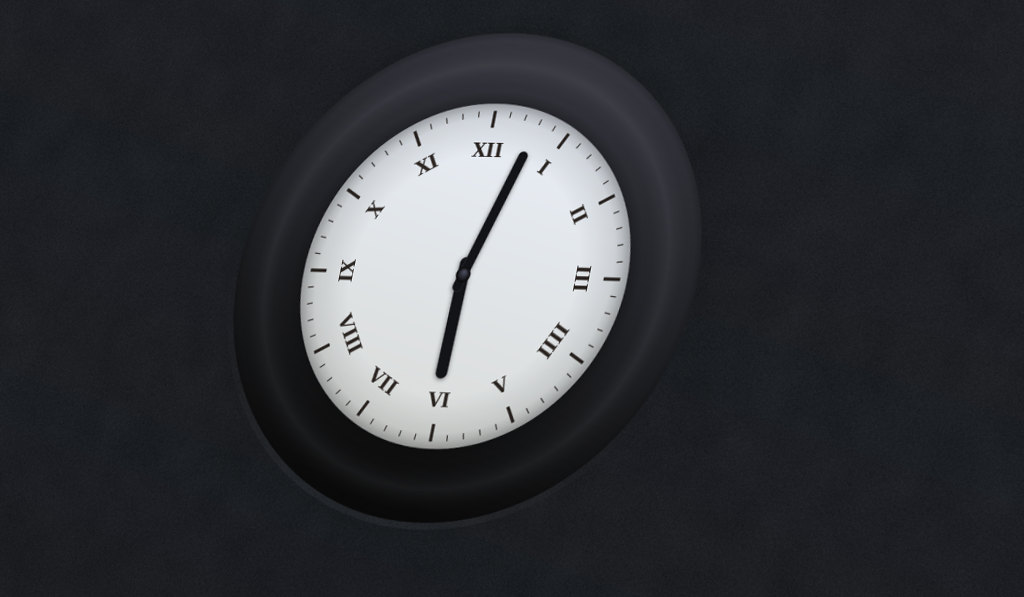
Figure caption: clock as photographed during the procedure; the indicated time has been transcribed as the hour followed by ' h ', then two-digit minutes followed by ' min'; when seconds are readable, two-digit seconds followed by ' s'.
6 h 03 min
